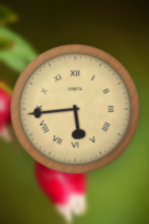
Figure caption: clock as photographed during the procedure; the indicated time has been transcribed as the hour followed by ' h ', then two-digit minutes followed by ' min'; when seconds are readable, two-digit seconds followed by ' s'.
5 h 44 min
